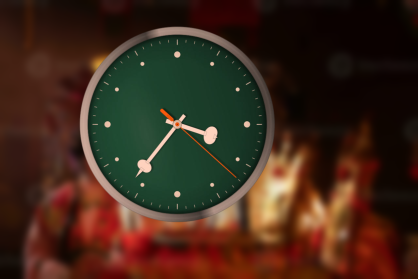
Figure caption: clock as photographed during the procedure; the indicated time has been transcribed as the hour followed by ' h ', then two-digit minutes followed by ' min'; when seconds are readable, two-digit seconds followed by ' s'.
3 h 36 min 22 s
